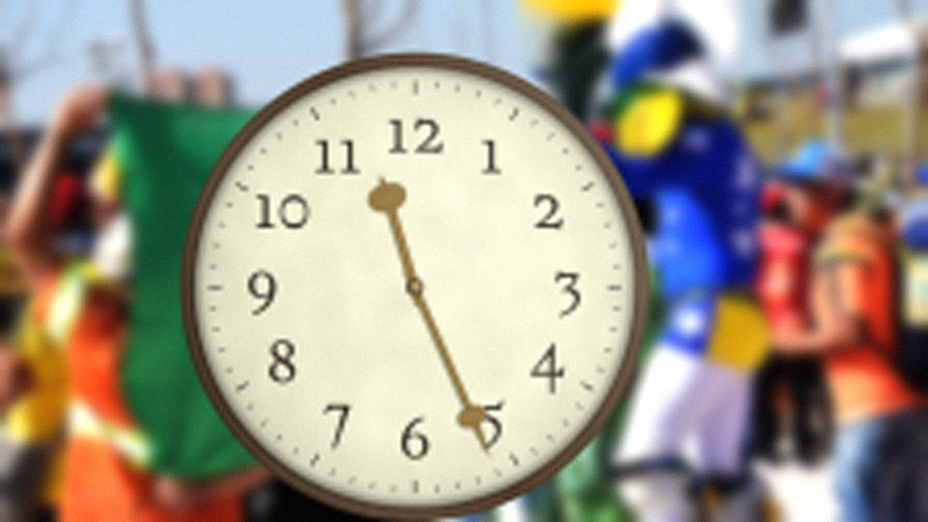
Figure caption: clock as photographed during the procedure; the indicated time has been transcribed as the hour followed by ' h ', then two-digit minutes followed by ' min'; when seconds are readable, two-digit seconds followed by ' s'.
11 h 26 min
